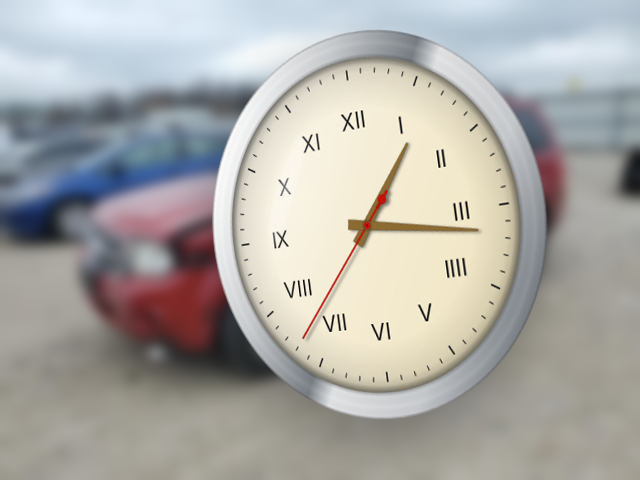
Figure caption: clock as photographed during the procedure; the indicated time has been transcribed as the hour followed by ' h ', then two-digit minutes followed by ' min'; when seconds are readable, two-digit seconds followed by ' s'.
1 h 16 min 37 s
